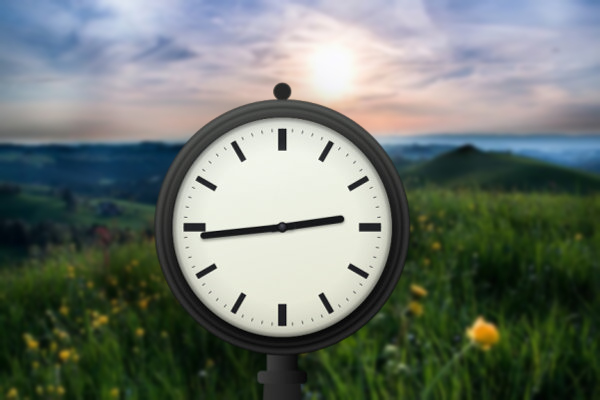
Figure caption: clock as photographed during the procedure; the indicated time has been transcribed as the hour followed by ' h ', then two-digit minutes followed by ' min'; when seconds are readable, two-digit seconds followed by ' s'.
2 h 44 min
